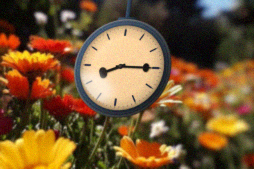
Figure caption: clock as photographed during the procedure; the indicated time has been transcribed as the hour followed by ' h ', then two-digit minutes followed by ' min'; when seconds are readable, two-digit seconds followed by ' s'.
8 h 15 min
